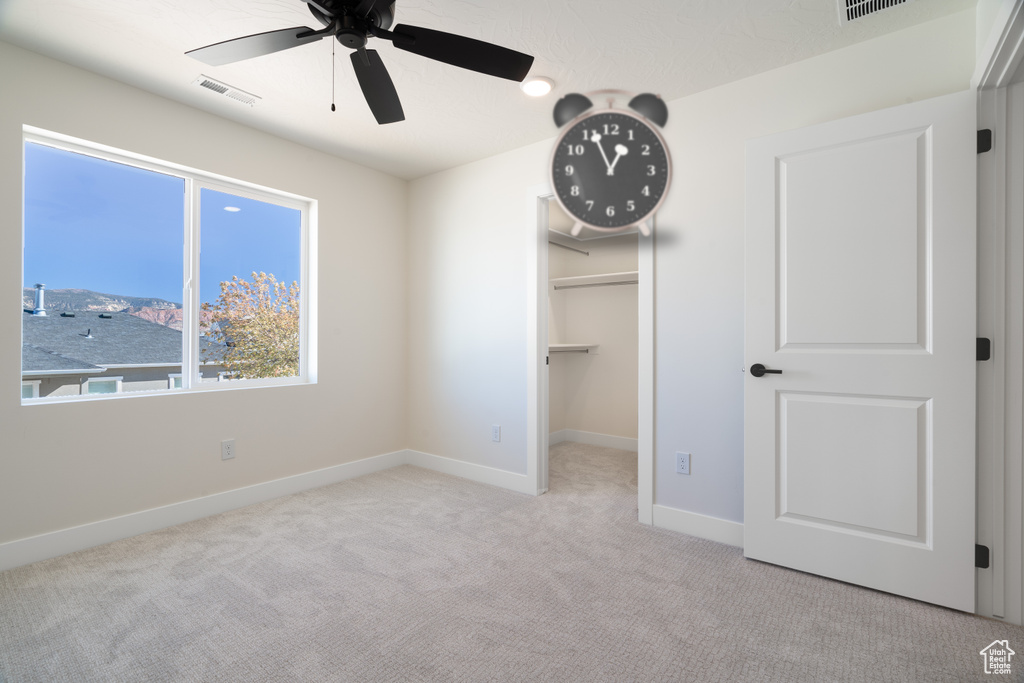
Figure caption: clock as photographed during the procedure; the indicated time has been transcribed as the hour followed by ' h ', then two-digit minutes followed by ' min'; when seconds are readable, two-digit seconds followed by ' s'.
12 h 56 min
